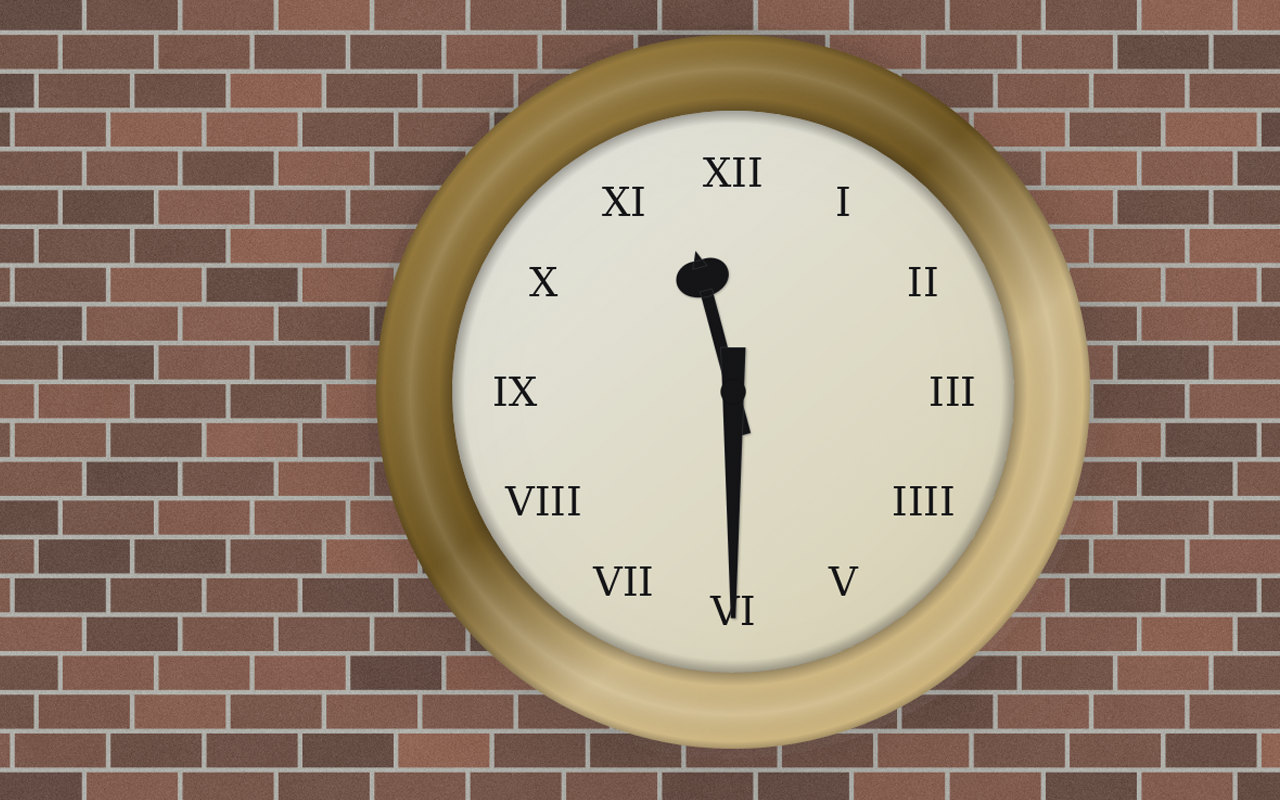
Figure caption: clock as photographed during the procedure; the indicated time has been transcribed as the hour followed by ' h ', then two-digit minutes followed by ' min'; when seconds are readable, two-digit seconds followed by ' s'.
11 h 30 min
